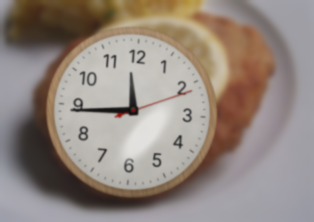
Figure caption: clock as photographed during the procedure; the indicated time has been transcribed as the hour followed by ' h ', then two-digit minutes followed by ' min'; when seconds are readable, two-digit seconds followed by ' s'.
11 h 44 min 11 s
